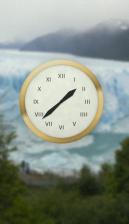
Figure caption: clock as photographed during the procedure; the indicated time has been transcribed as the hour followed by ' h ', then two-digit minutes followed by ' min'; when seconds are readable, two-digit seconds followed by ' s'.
1 h 38 min
